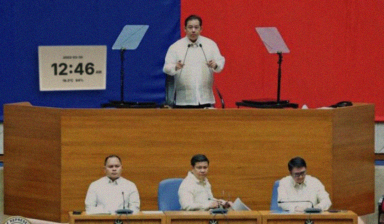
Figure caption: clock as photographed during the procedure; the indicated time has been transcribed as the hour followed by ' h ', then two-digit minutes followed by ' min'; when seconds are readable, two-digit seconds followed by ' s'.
12 h 46 min
